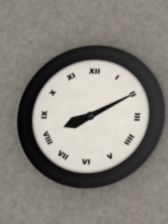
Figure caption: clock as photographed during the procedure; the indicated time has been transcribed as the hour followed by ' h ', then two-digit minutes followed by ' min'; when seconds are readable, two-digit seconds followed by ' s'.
8 h 10 min
